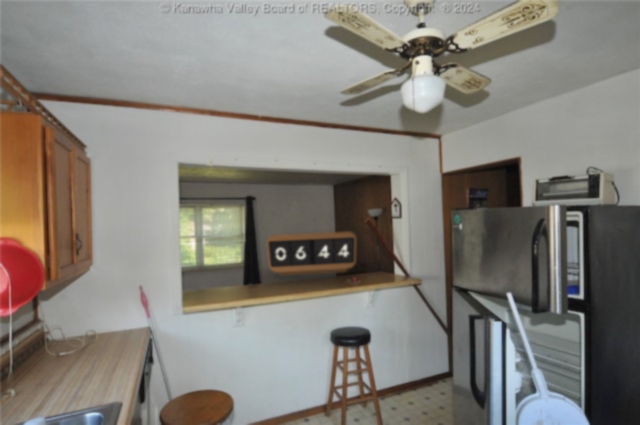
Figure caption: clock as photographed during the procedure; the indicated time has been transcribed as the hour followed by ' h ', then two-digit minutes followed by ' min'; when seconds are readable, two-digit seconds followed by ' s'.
6 h 44 min
